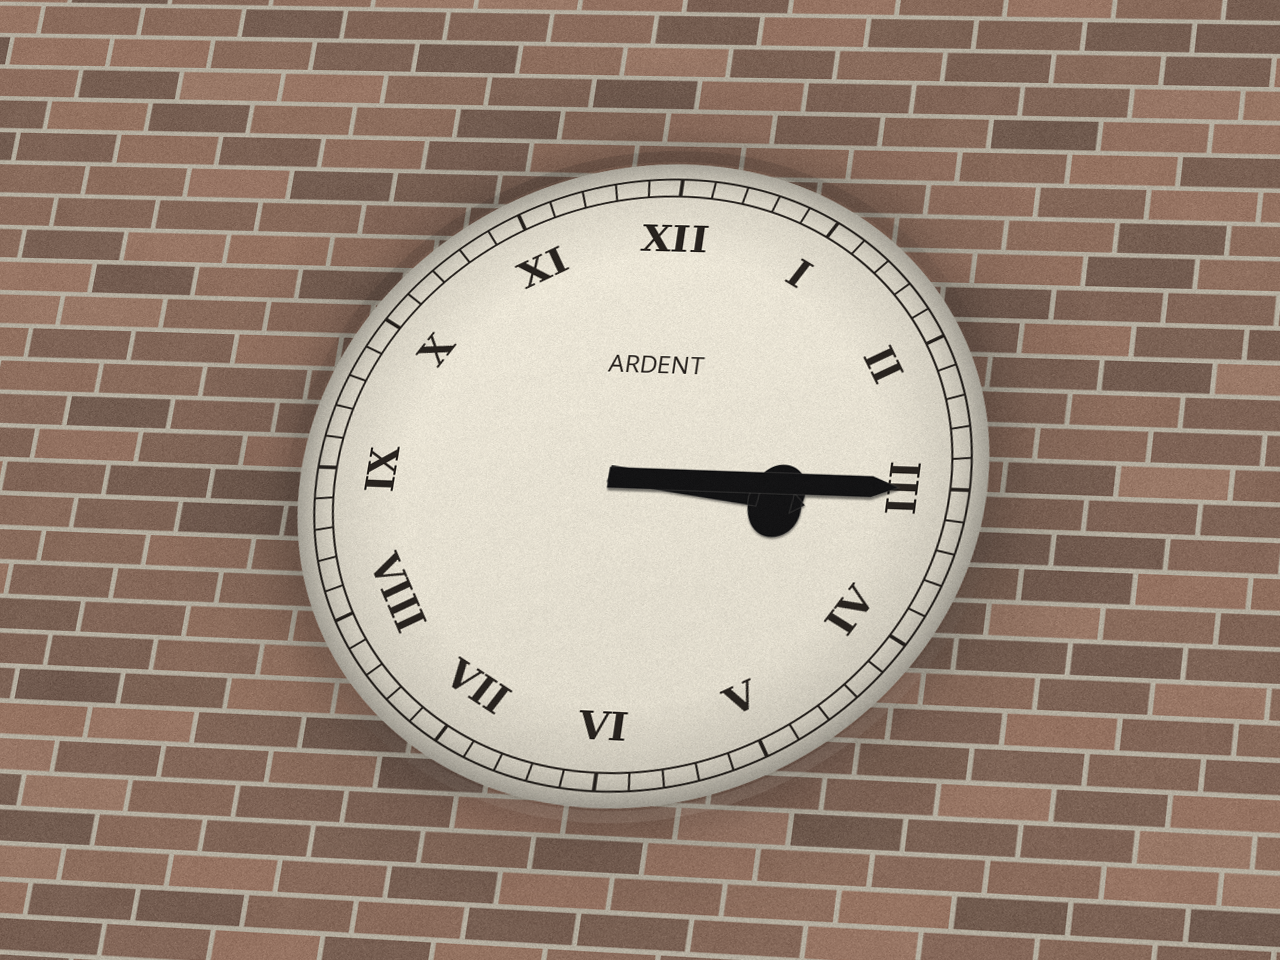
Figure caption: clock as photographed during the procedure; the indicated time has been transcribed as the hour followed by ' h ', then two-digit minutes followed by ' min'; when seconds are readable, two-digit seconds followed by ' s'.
3 h 15 min
